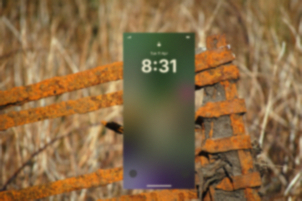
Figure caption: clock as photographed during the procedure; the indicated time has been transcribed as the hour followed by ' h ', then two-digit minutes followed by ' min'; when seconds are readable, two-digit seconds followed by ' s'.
8 h 31 min
